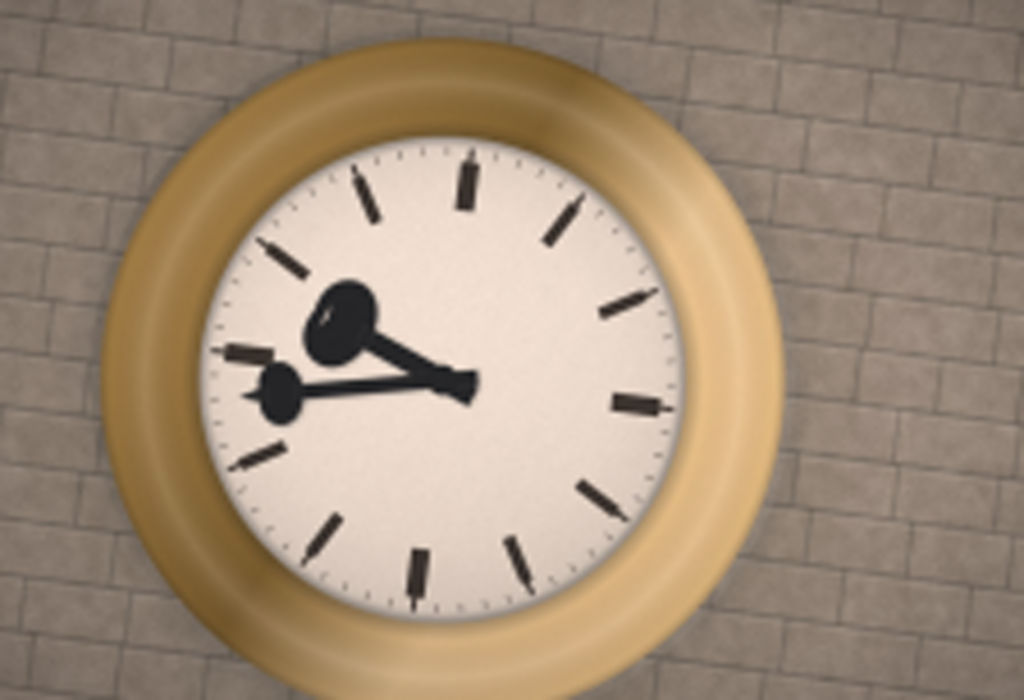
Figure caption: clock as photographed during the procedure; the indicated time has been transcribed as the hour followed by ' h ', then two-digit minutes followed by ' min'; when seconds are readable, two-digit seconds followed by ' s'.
9 h 43 min
